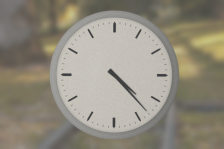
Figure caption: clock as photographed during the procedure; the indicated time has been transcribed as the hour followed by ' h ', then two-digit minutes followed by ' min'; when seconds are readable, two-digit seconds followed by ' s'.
4 h 23 min
